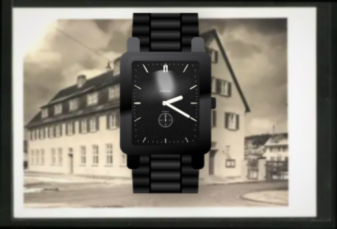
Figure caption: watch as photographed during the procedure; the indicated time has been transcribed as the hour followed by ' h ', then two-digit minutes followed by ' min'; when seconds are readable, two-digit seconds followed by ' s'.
2 h 20 min
